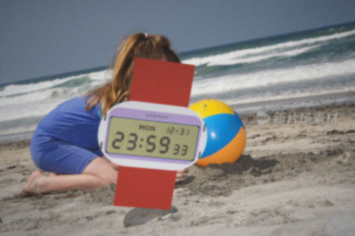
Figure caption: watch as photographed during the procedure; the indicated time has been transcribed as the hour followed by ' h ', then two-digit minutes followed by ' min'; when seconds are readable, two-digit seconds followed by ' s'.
23 h 59 min 33 s
